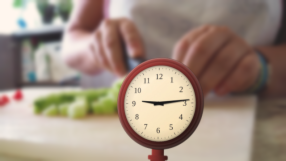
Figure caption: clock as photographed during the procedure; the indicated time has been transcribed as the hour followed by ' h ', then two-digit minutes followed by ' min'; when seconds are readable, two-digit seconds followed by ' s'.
9 h 14 min
